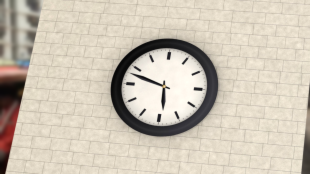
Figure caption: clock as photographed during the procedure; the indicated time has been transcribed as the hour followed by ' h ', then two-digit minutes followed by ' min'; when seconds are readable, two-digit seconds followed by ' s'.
5 h 48 min
